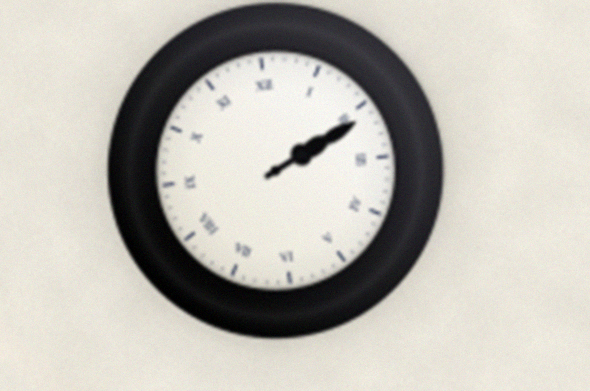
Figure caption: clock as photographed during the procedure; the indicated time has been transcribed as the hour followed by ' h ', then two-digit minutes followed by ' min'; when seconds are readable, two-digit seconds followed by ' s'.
2 h 11 min
